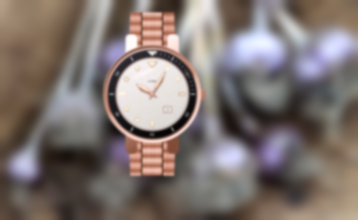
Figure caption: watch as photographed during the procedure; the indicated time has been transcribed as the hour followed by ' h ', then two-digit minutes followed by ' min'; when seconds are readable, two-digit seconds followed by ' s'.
10 h 05 min
